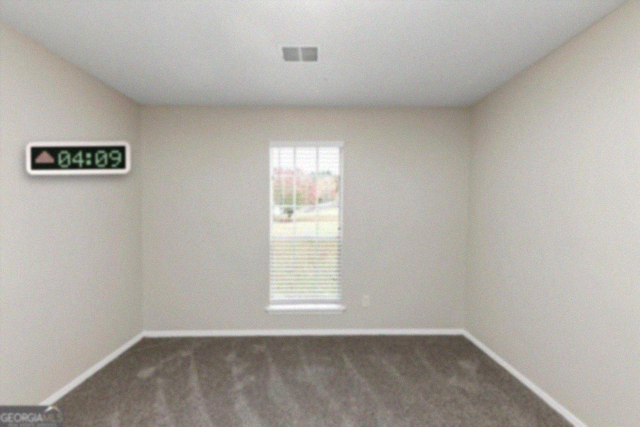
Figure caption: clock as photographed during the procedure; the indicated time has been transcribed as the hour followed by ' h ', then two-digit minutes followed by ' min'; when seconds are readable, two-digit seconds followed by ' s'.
4 h 09 min
